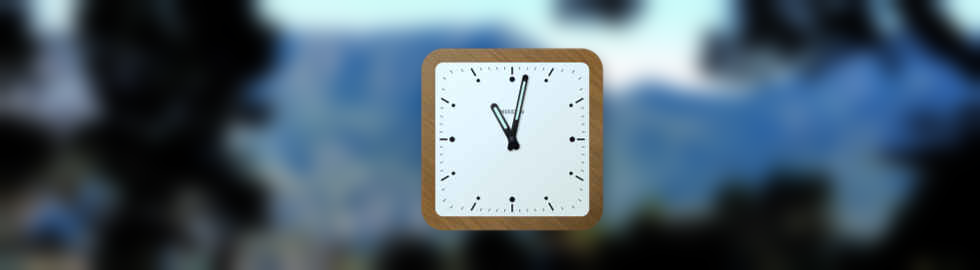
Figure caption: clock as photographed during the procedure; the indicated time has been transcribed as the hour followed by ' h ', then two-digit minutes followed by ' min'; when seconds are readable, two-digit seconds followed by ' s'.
11 h 02 min
